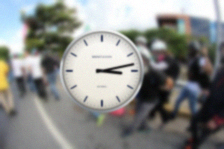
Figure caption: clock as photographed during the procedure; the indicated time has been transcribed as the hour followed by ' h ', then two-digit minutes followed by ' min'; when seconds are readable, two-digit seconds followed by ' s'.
3 h 13 min
